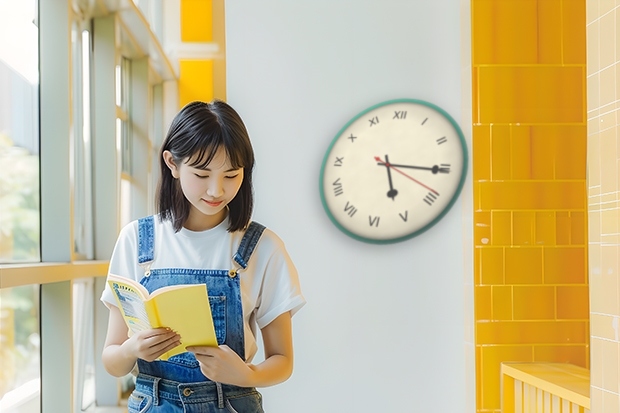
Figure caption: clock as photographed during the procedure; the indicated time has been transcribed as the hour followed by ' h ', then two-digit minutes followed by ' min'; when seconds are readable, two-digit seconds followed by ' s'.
5 h 15 min 19 s
